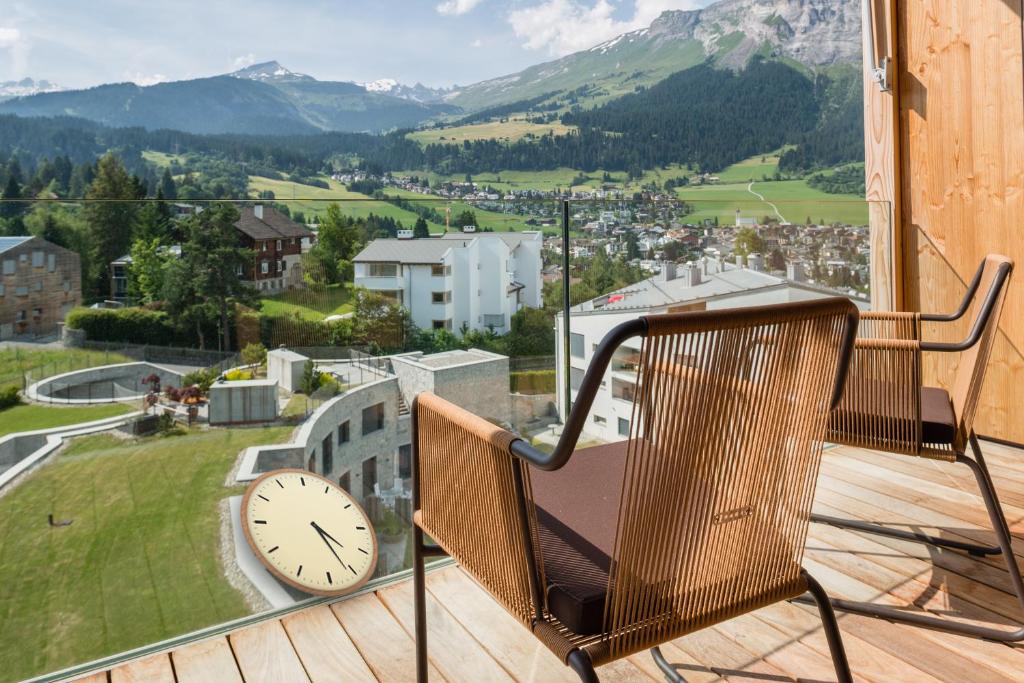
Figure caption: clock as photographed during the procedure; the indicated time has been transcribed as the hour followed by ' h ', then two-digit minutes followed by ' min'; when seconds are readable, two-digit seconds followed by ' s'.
4 h 26 min
